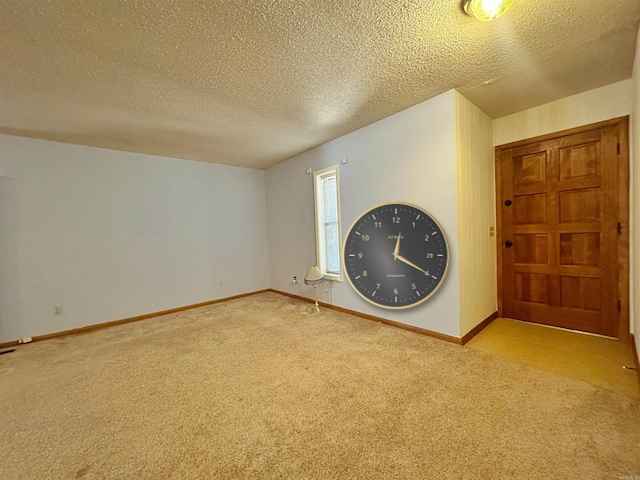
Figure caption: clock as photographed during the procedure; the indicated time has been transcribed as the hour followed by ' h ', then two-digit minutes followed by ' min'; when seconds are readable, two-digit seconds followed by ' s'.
12 h 20 min
